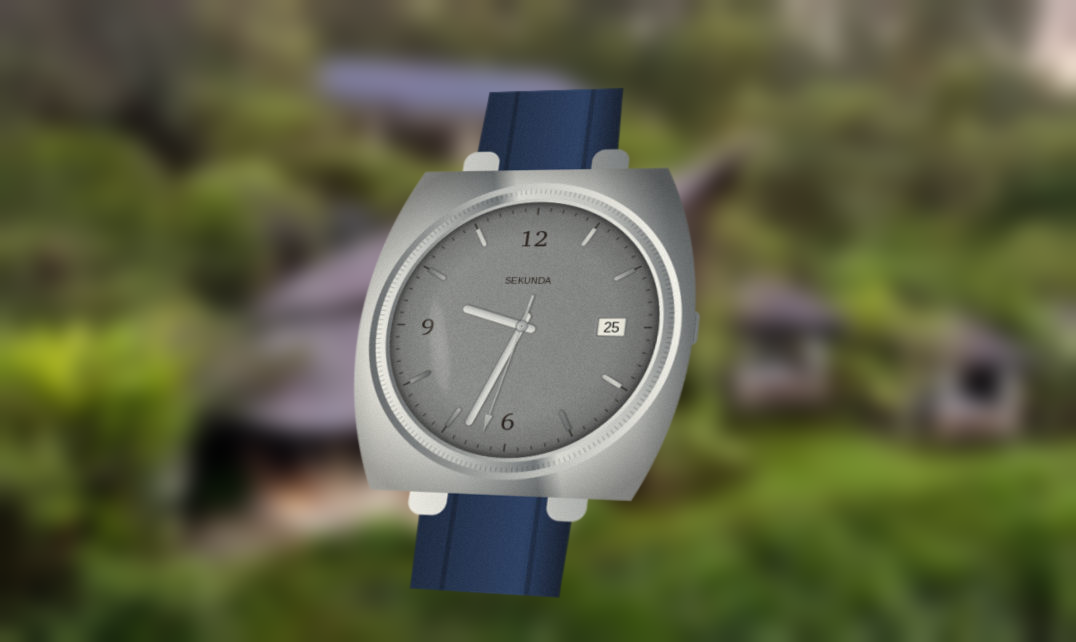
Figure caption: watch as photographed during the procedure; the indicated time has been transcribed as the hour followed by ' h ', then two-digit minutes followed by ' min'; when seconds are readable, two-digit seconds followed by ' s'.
9 h 33 min 32 s
